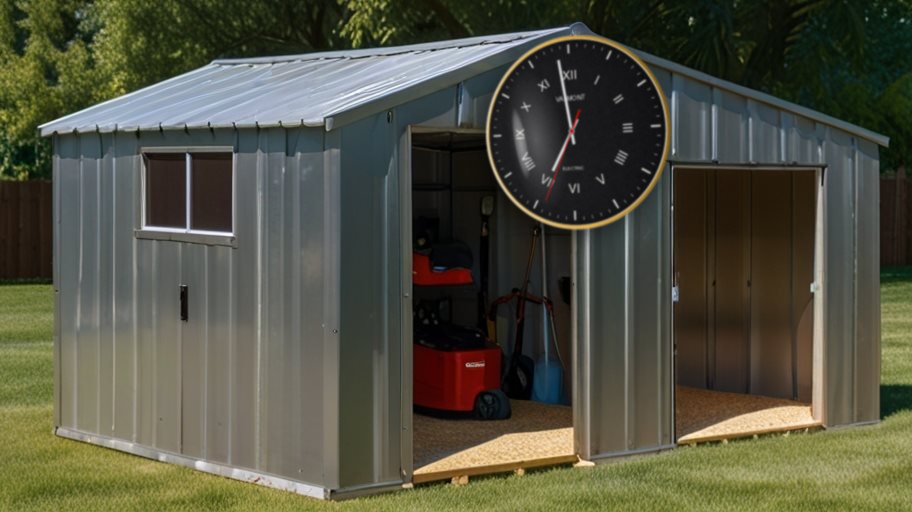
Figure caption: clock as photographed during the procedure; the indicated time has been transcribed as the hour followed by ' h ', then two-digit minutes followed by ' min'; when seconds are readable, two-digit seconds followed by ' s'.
6 h 58 min 34 s
